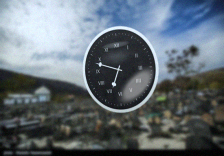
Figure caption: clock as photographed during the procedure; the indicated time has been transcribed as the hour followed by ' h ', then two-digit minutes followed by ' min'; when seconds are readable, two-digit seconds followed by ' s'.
6 h 48 min
